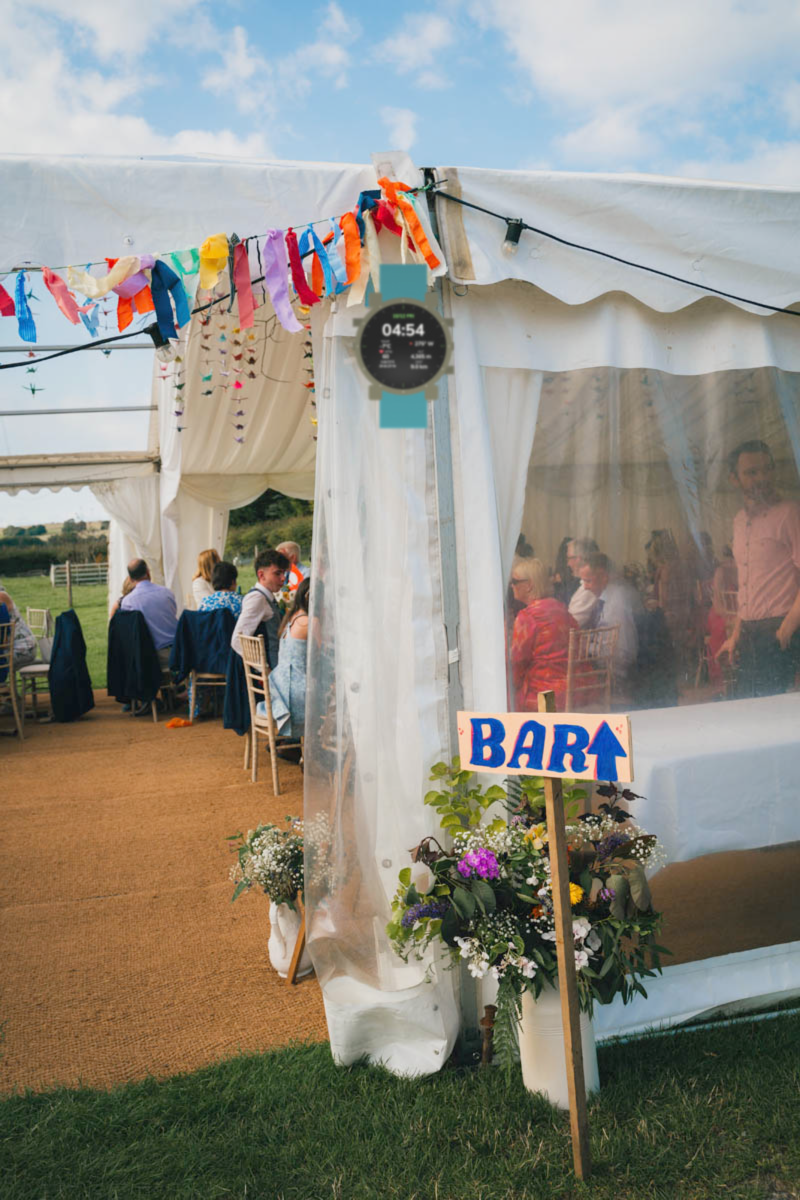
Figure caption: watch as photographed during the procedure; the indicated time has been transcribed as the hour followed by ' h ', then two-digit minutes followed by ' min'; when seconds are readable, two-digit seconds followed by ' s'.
4 h 54 min
